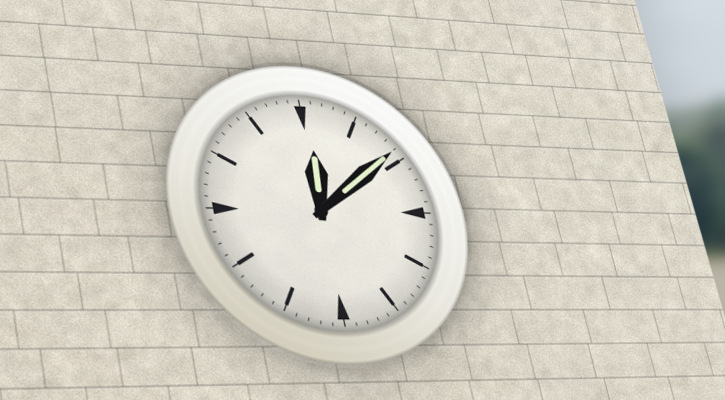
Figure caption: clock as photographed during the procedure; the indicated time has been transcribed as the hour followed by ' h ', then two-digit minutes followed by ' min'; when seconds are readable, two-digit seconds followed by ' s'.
12 h 09 min
